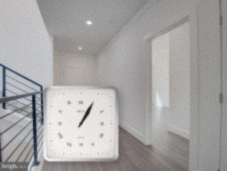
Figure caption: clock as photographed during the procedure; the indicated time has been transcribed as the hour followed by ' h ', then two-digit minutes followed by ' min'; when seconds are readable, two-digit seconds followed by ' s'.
1 h 05 min
